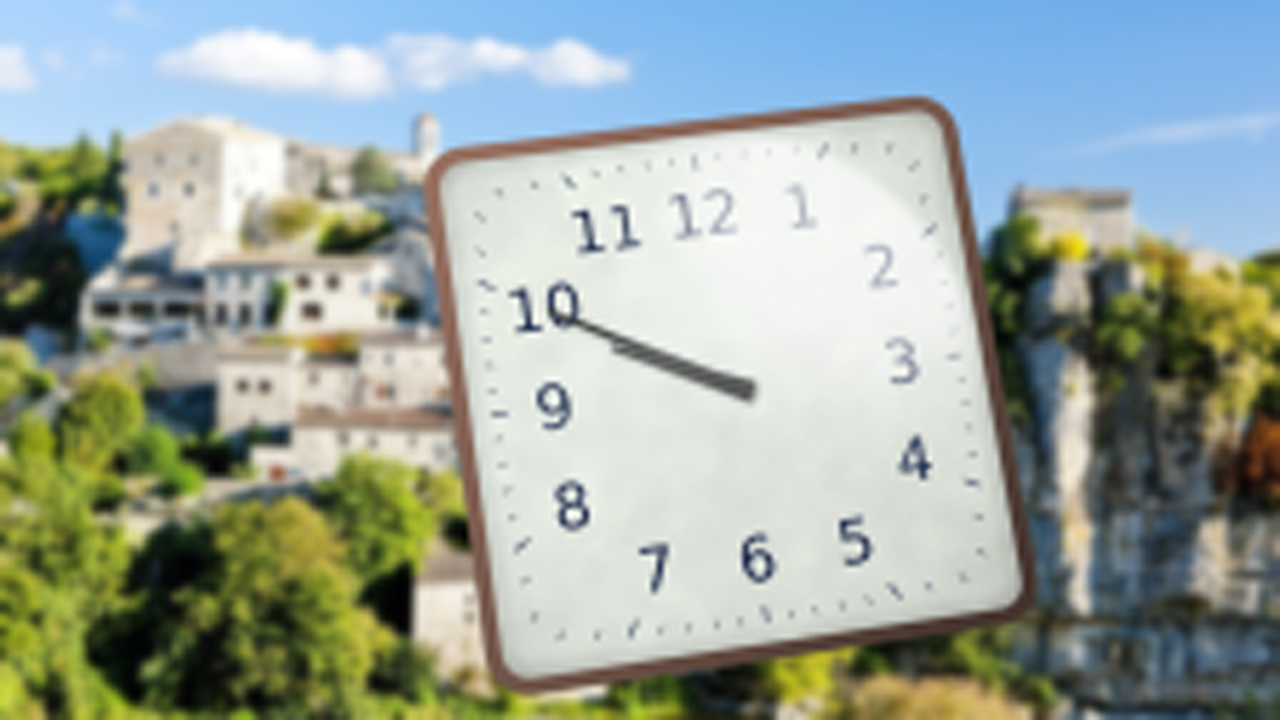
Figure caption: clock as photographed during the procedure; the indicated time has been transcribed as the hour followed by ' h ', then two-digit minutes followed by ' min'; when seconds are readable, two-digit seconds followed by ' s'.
9 h 50 min
